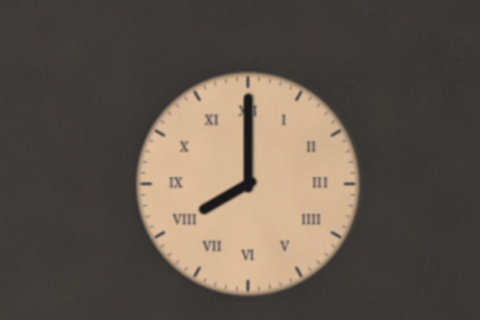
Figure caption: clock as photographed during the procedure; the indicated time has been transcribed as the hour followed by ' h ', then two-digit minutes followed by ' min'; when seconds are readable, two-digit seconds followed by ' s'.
8 h 00 min
